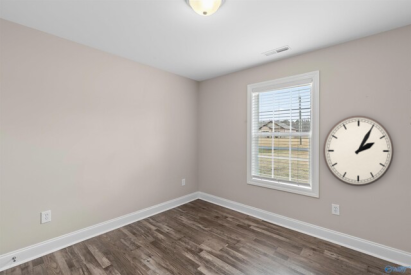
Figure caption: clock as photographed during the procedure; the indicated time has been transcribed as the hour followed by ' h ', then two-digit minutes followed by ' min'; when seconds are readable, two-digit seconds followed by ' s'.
2 h 05 min
